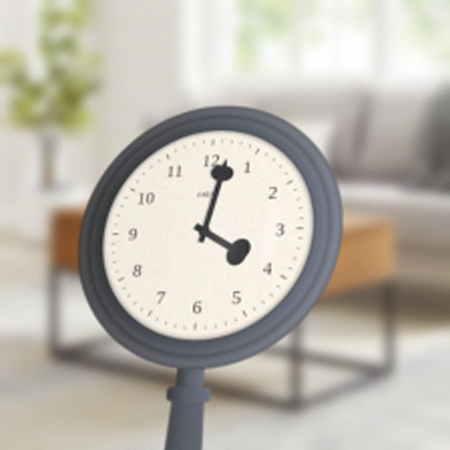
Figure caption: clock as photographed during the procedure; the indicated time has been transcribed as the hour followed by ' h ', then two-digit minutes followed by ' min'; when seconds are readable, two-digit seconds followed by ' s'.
4 h 02 min
